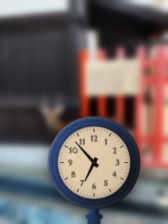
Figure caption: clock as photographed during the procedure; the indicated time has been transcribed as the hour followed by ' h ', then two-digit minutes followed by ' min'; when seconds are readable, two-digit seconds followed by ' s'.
6 h 53 min
